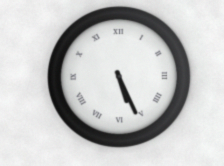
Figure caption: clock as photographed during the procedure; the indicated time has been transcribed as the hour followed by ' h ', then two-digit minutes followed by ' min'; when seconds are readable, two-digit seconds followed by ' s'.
5 h 26 min
